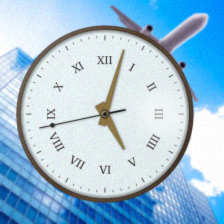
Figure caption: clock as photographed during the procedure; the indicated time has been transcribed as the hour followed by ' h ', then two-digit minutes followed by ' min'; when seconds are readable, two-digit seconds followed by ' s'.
5 h 02 min 43 s
